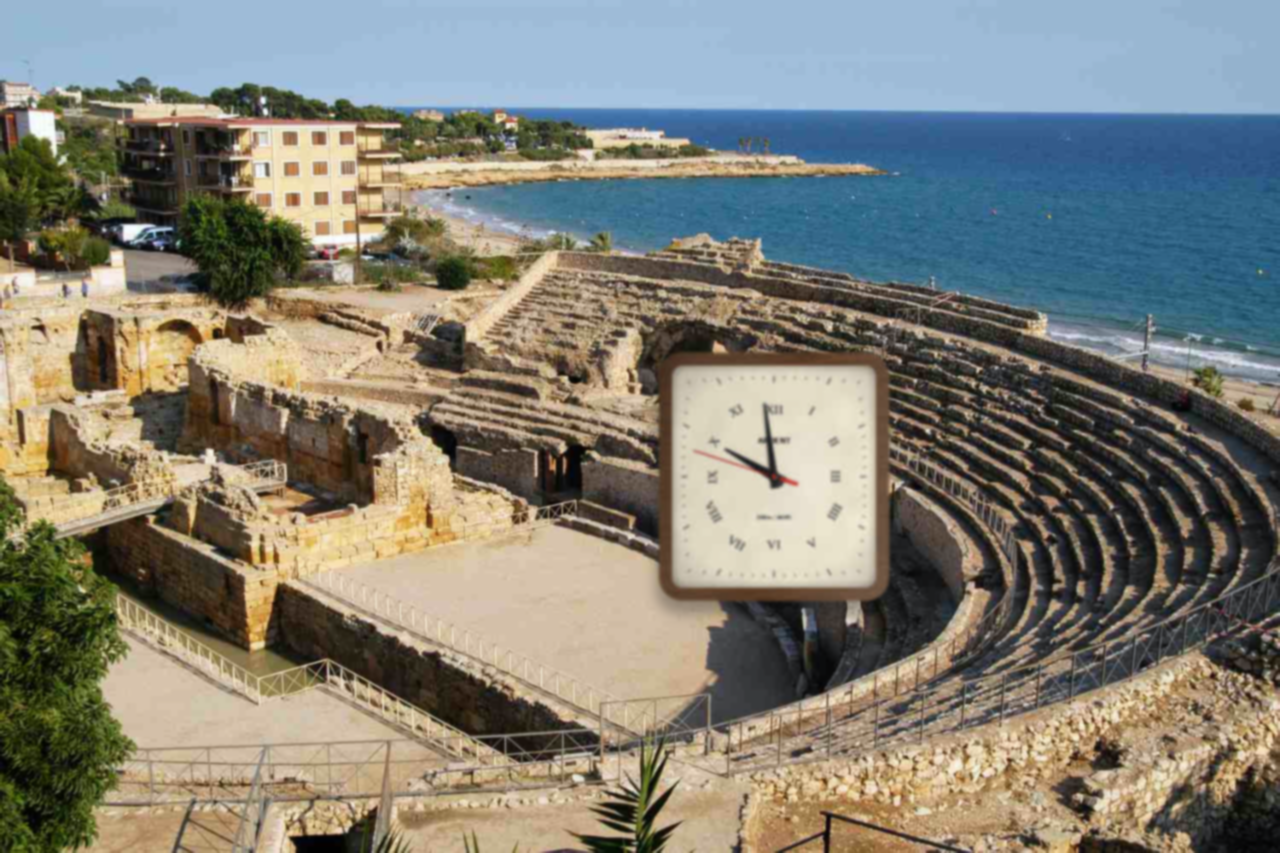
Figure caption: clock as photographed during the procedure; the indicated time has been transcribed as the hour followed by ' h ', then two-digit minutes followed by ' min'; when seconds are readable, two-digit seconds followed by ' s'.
9 h 58 min 48 s
